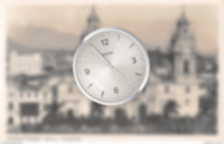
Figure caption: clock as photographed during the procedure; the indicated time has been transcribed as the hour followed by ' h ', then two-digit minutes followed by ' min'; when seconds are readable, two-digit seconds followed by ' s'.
4 h 55 min
